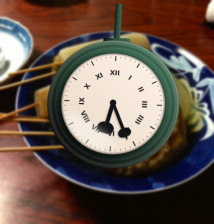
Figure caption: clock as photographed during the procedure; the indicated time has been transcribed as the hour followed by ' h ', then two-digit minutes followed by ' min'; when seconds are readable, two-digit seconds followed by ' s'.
6 h 26 min
